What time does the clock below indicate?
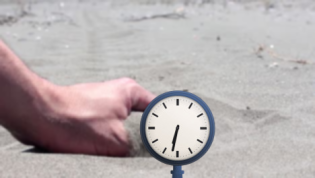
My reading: 6:32
